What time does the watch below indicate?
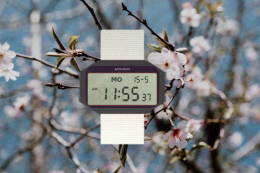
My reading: 11:55:37
